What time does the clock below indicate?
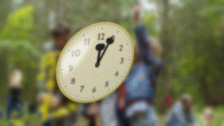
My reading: 12:04
